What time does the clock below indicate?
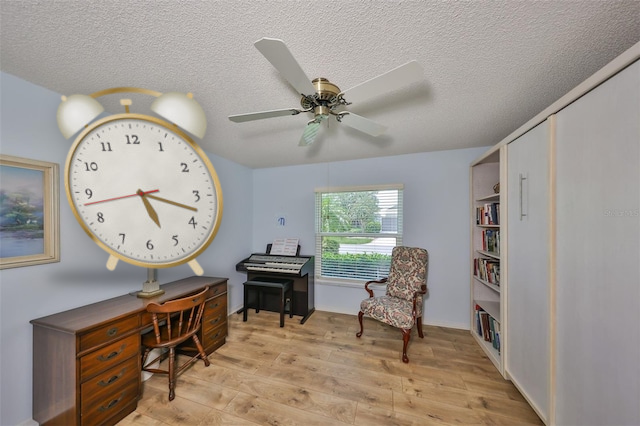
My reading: 5:17:43
